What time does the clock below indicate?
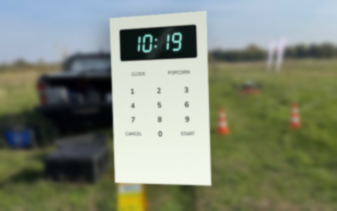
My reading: 10:19
